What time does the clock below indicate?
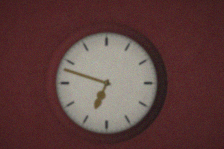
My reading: 6:48
